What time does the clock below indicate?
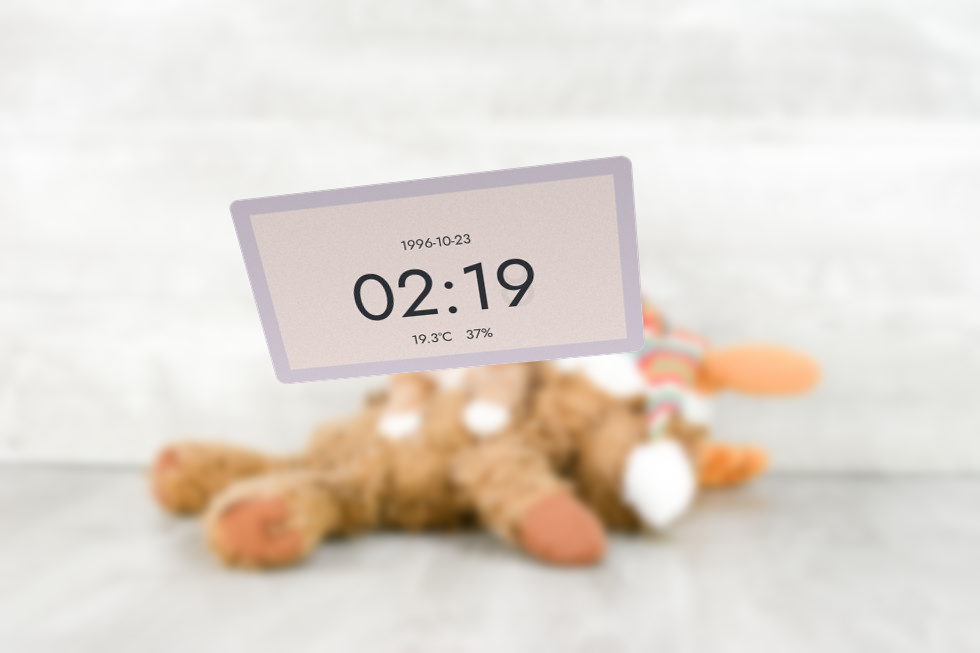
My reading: 2:19
